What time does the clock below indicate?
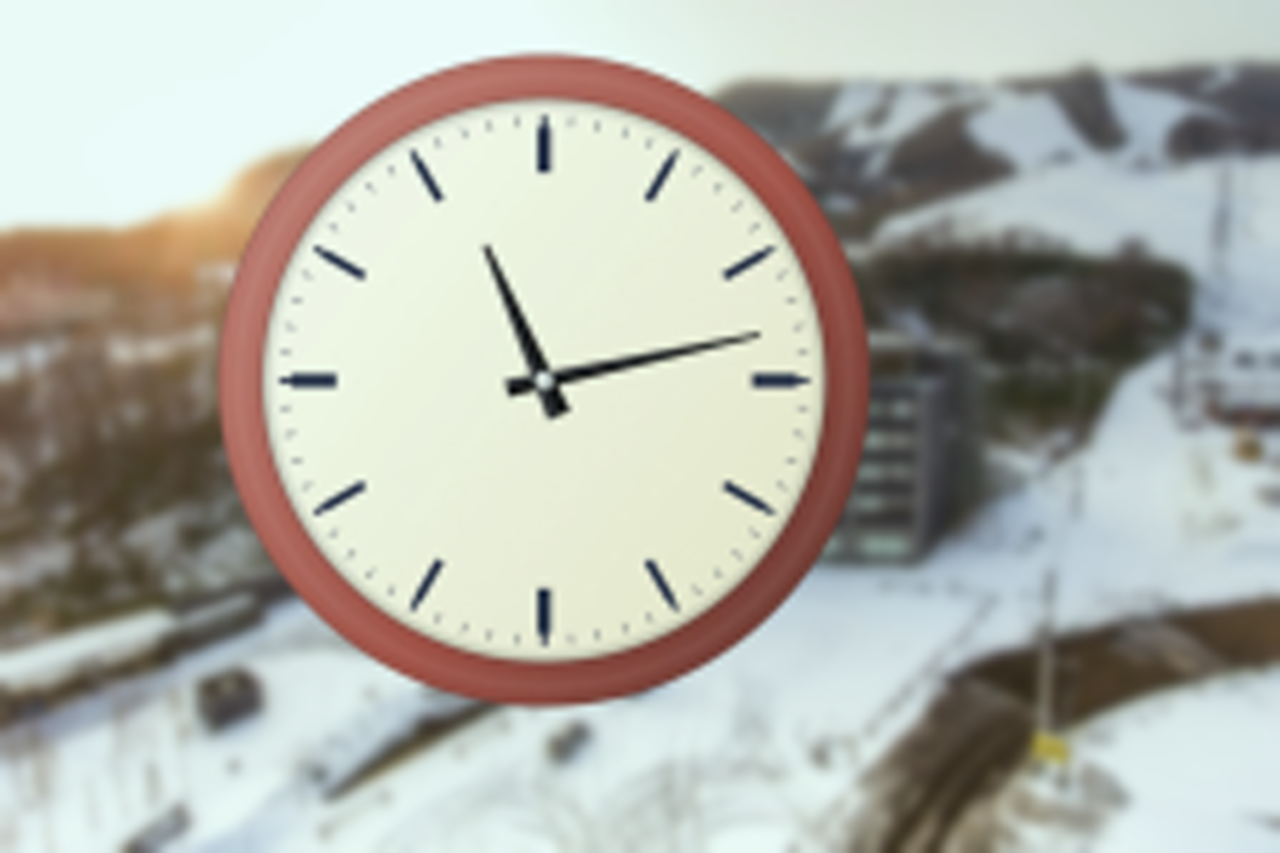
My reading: 11:13
